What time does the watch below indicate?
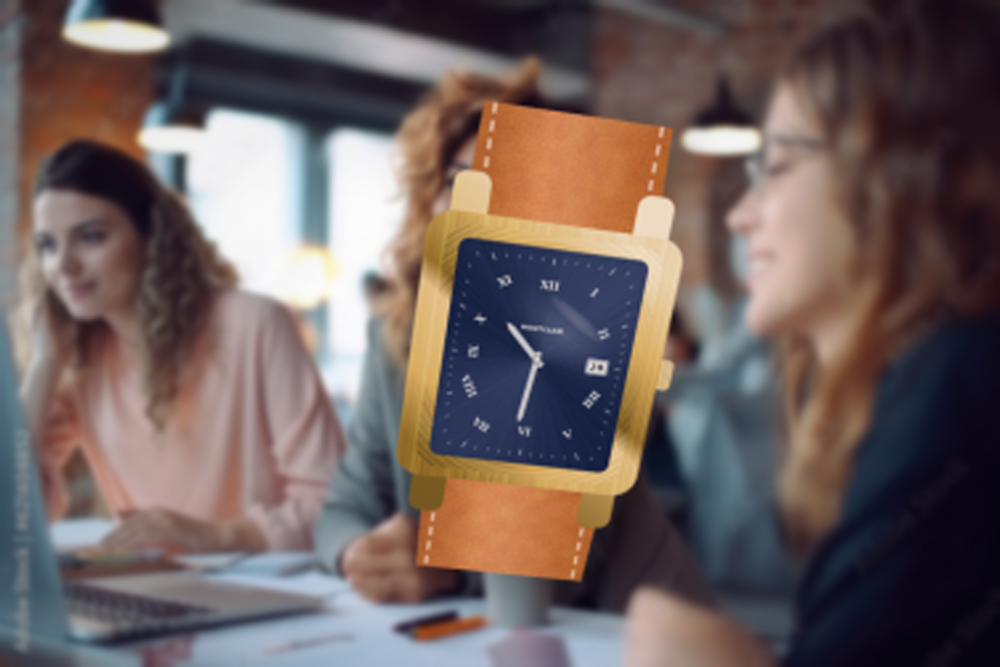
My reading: 10:31
